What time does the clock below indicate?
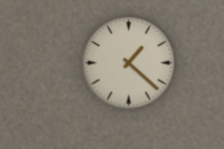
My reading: 1:22
